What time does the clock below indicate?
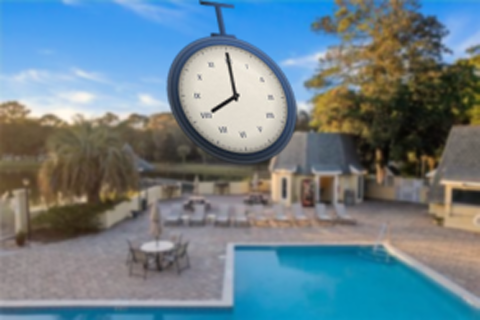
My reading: 8:00
